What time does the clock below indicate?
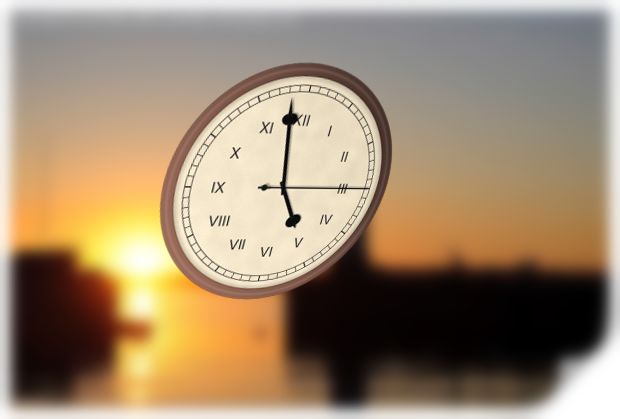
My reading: 4:58:15
